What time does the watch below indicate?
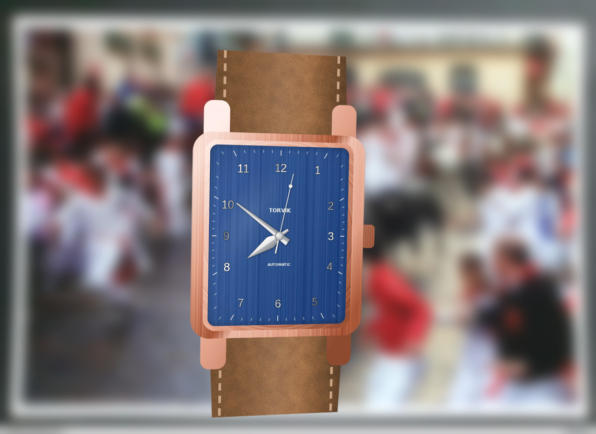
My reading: 7:51:02
